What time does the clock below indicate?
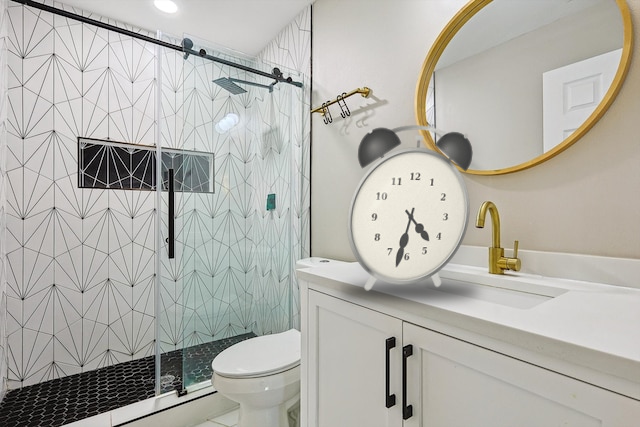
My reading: 4:32
